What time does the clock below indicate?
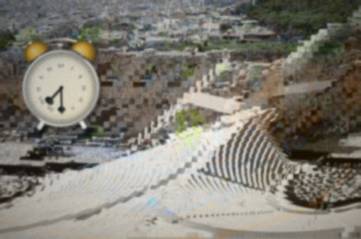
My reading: 7:30
